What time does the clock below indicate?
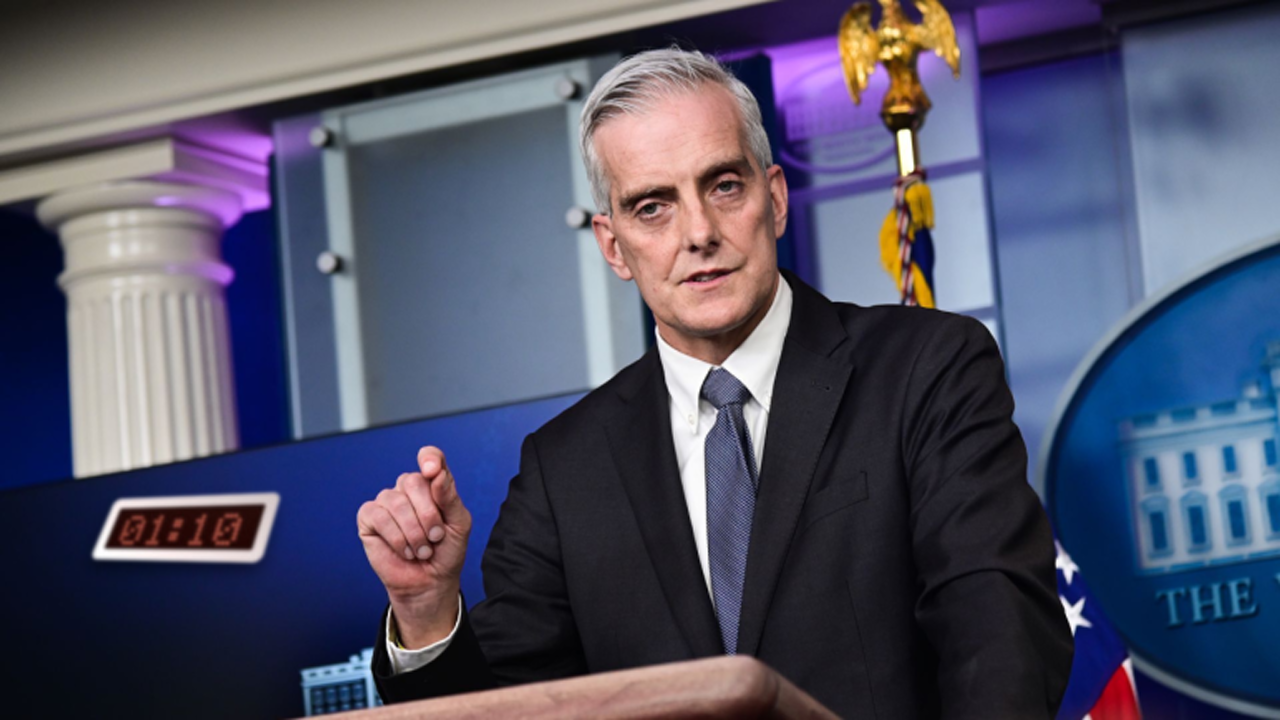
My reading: 1:10
